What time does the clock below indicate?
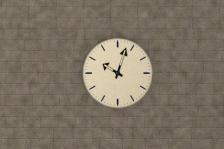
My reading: 10:03
